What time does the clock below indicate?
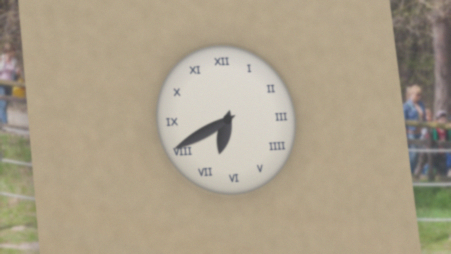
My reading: 6:41
